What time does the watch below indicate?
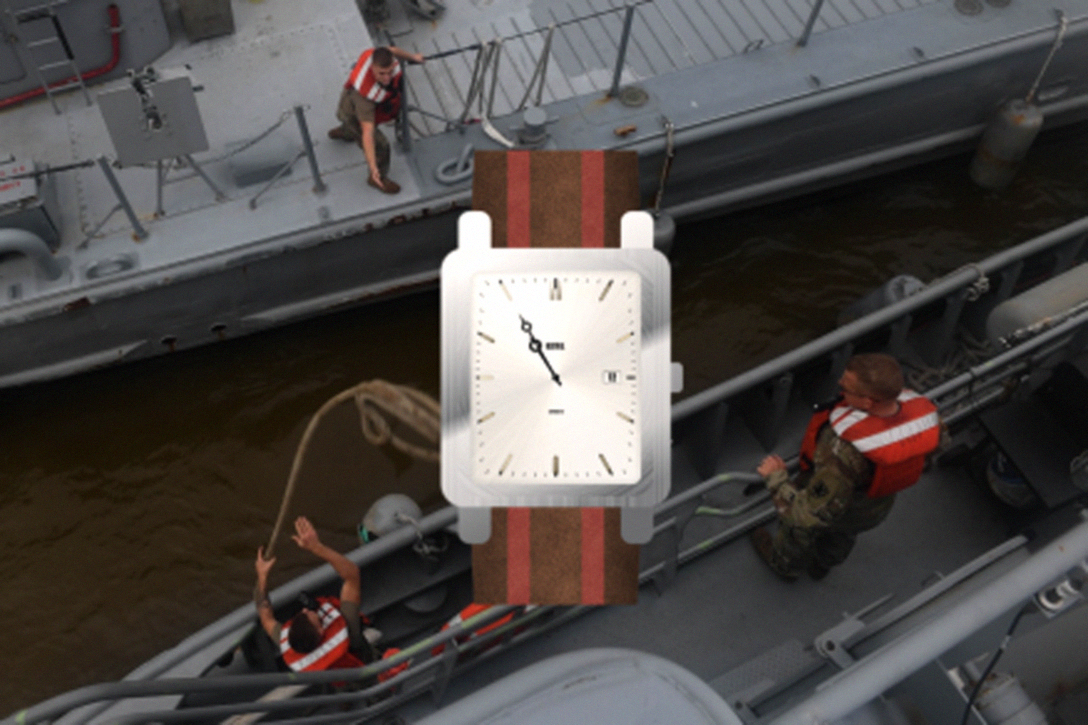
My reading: 10:55
